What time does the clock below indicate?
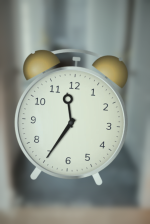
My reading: 11:35
